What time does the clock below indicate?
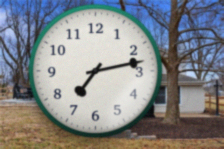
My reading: 7:13
